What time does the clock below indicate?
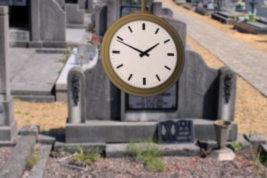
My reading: 1:49
